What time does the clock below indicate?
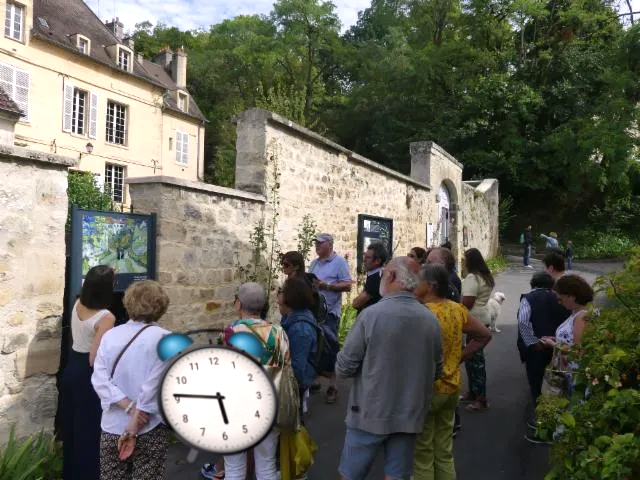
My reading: 5:46
